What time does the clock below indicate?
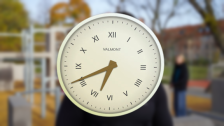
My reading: 6:41
